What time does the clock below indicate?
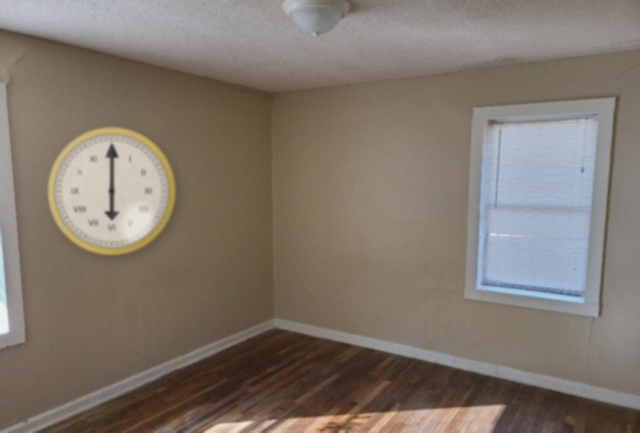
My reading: 6:00
